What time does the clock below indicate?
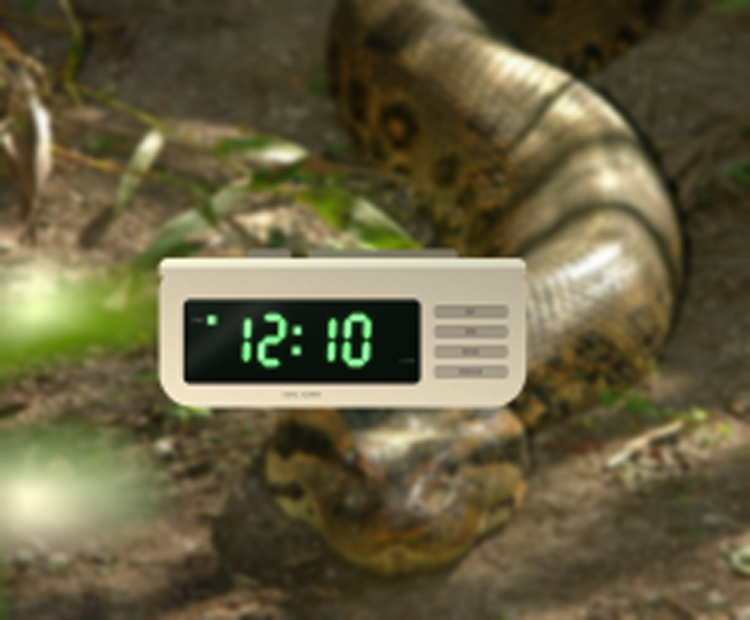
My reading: 12:10
